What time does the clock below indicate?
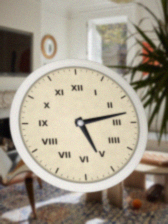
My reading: 5:13
